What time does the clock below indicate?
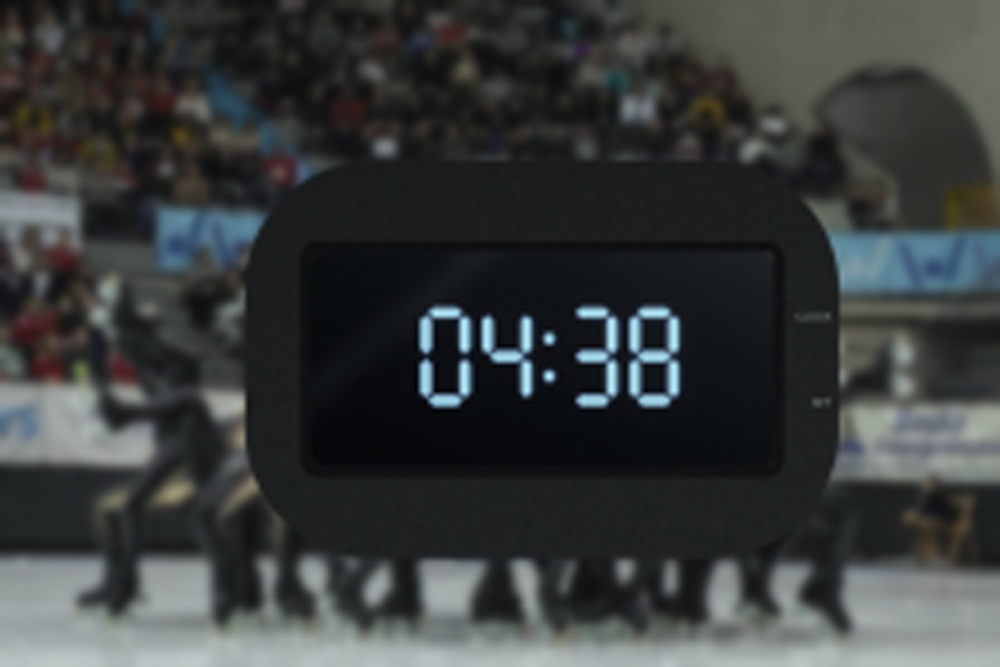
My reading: 4:38
